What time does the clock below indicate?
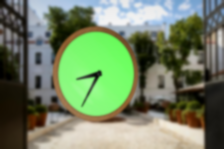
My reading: 8:35
